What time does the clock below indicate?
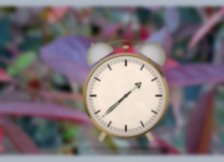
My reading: 1:38
